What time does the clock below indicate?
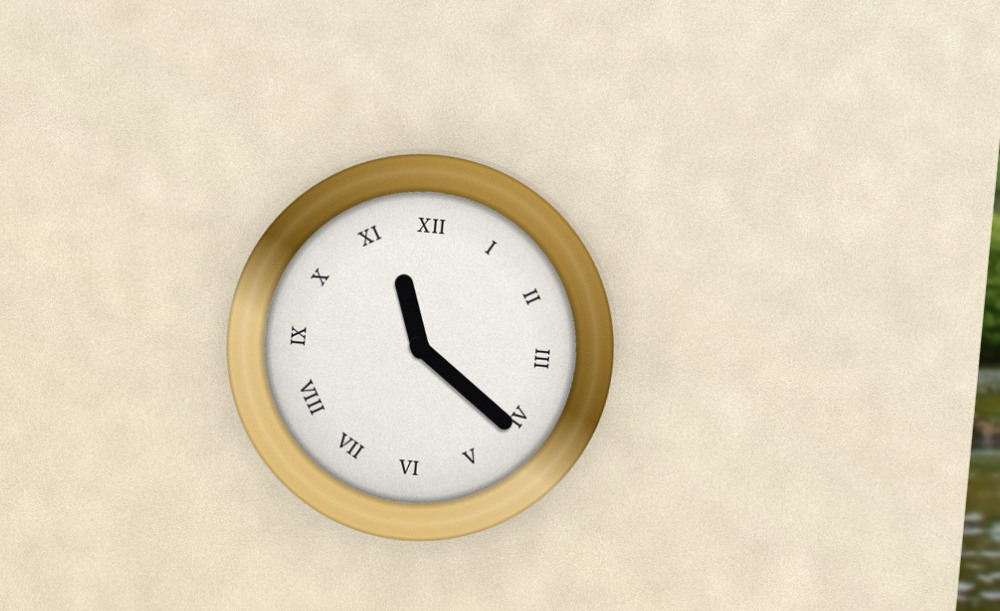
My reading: 11:21
